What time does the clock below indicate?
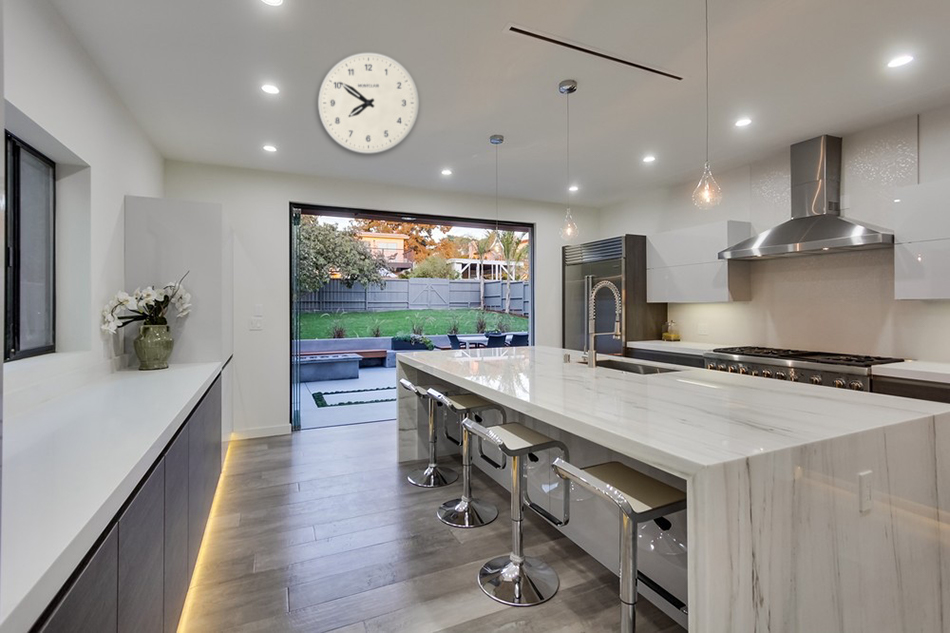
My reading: 7:51
